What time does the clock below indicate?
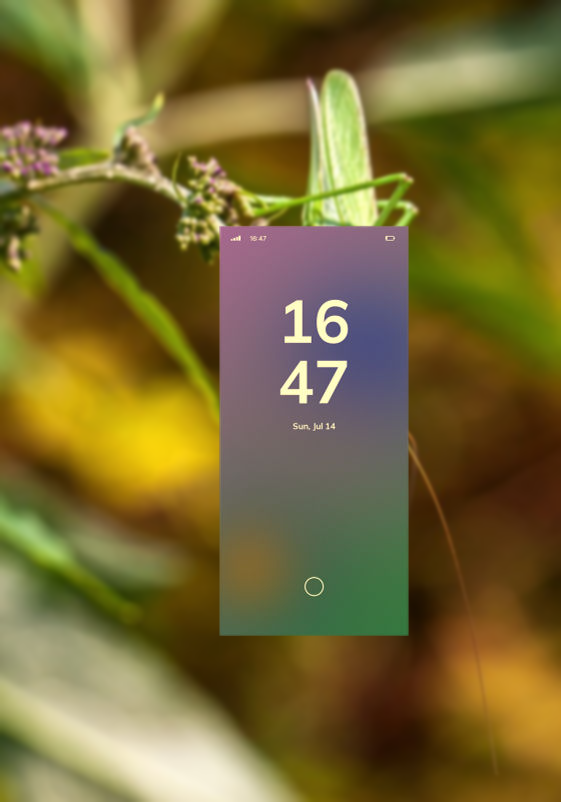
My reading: 16:47
